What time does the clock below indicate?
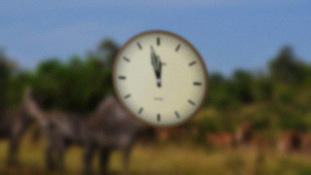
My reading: 11:58
